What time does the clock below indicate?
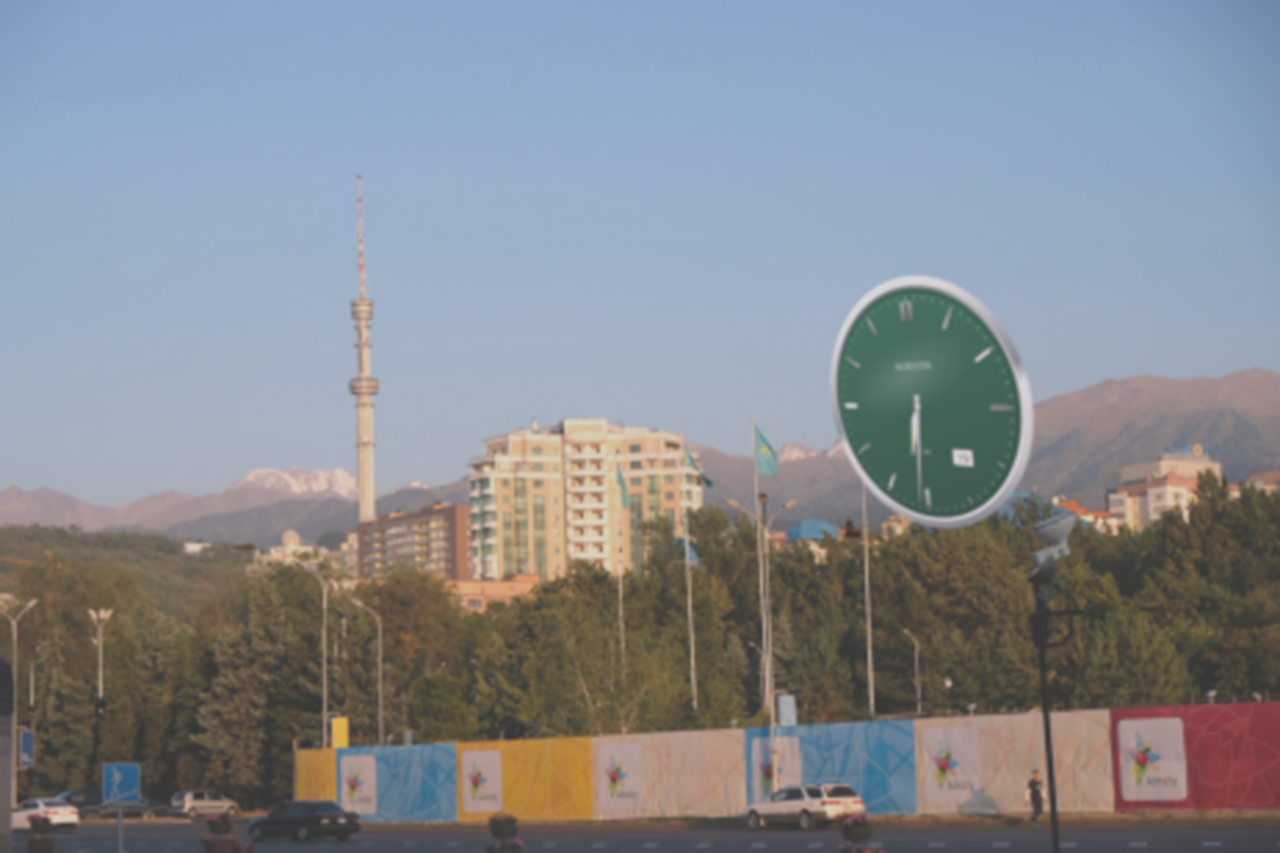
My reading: 6:31
